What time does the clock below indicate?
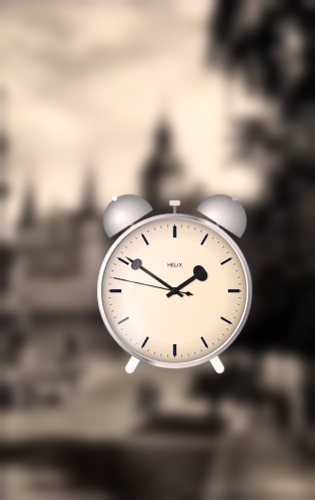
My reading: 1:50:47
